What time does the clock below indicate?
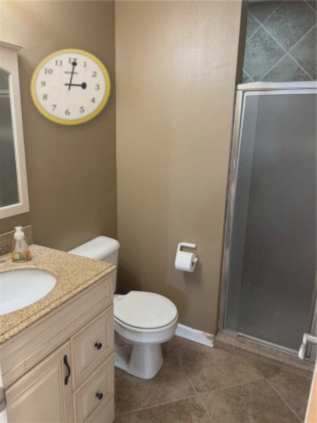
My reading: 3:01
